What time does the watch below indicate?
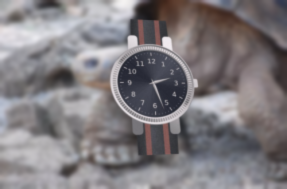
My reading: 2:27
